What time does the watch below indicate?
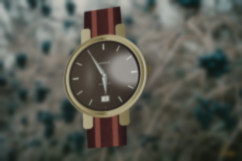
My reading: 5:55
